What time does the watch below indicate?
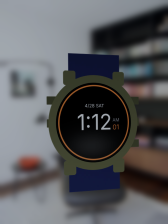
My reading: 1:12
